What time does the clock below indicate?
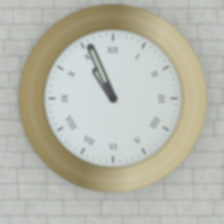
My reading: 10:56
